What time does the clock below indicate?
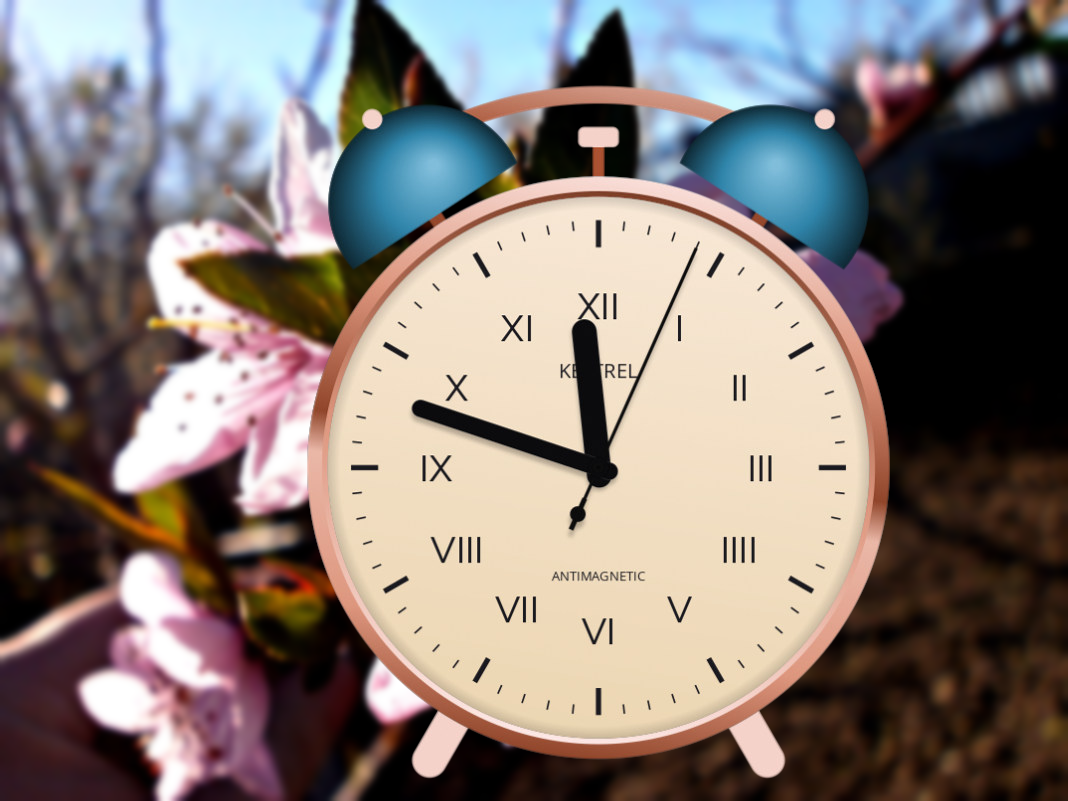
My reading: 11:48:04
